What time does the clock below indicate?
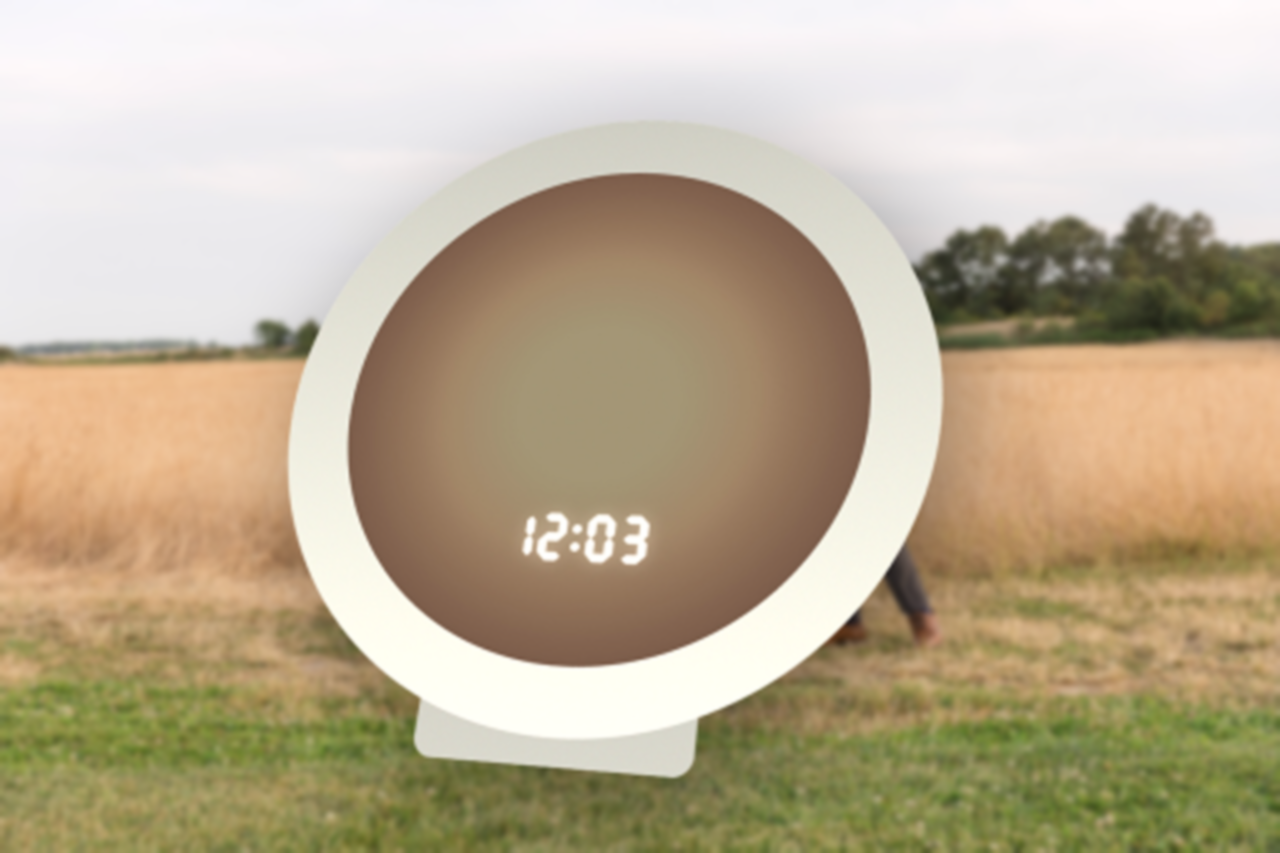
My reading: 12:03
